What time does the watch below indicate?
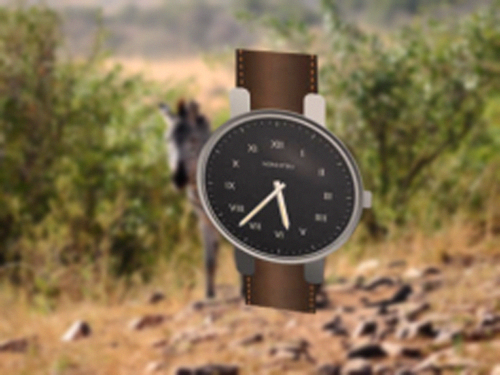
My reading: 5:37
